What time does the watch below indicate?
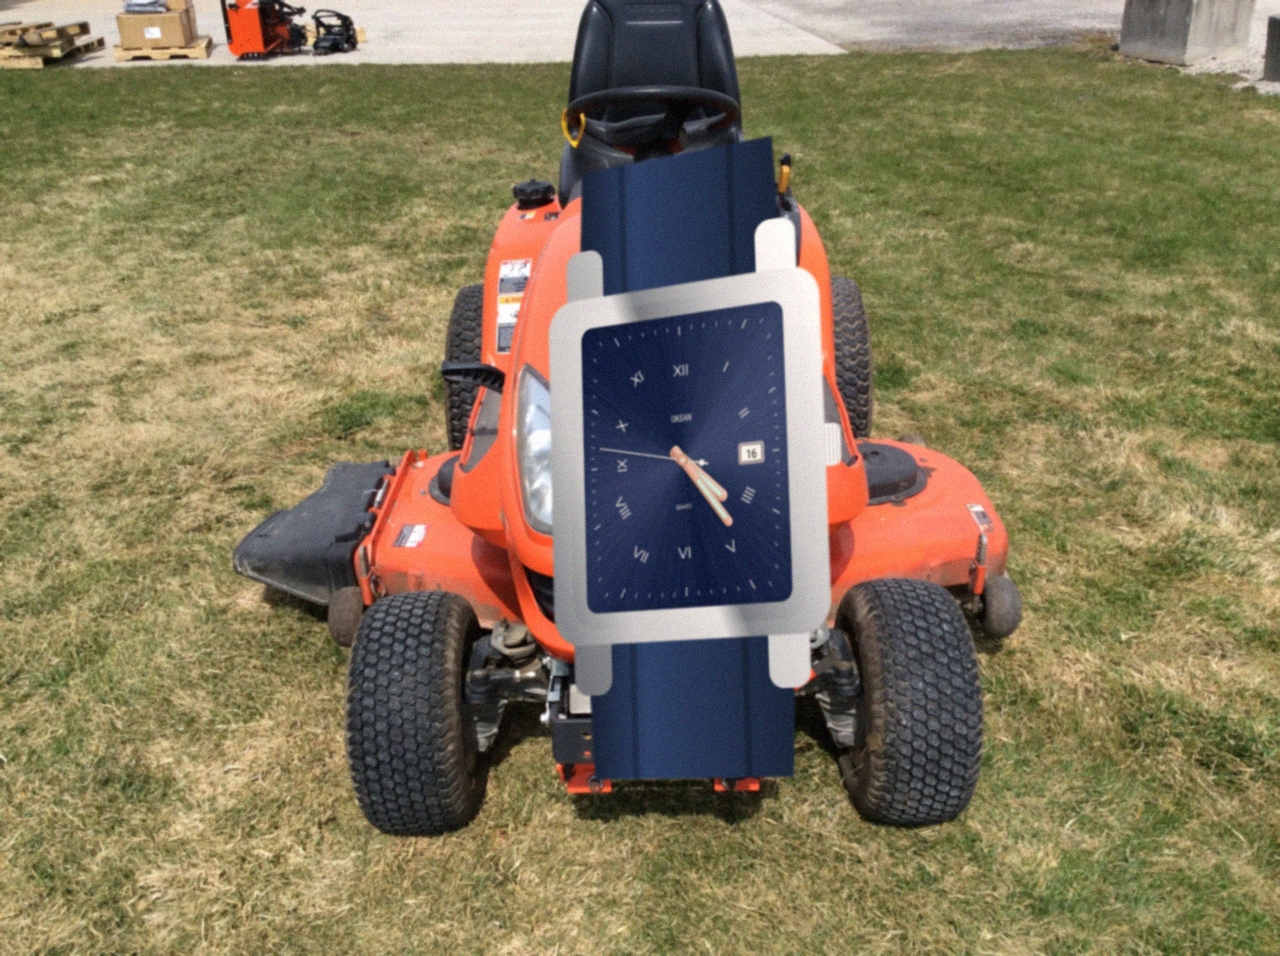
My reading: 4:23:47
